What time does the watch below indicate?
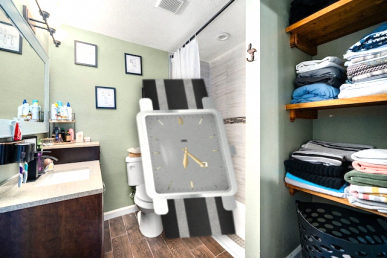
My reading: 6:23
